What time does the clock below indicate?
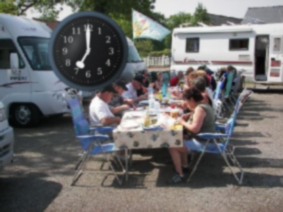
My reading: 7:00
